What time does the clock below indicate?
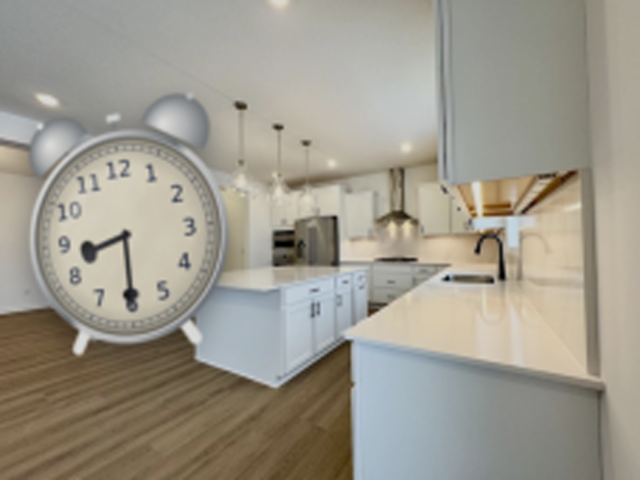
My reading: 8:30
